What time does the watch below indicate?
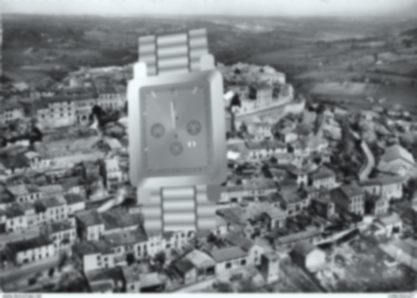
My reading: 11:59
